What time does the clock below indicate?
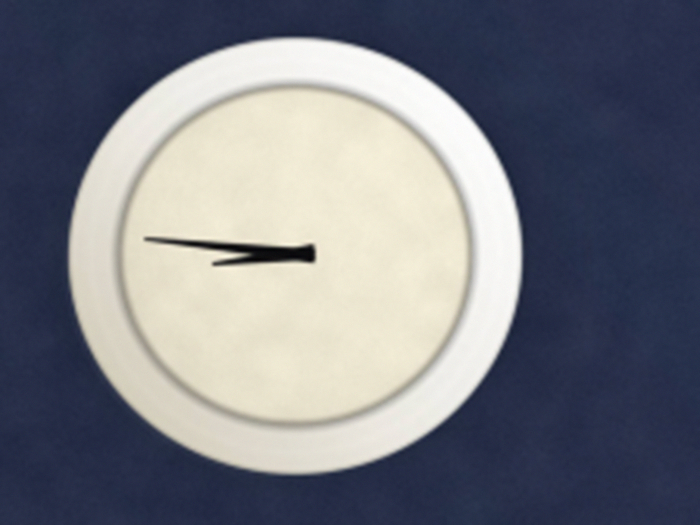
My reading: 8:46
